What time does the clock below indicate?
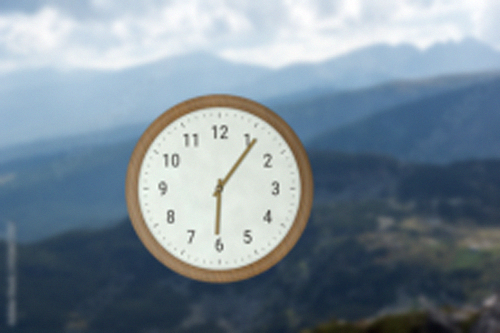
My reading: 6:06
